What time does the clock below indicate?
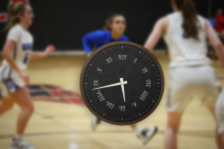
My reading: 5:43
